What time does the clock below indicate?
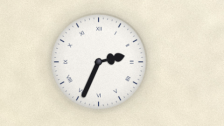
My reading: 2:34
